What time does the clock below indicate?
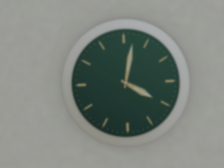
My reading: 4:02
